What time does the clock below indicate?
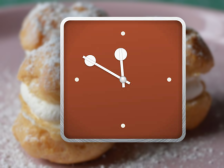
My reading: 11:50
